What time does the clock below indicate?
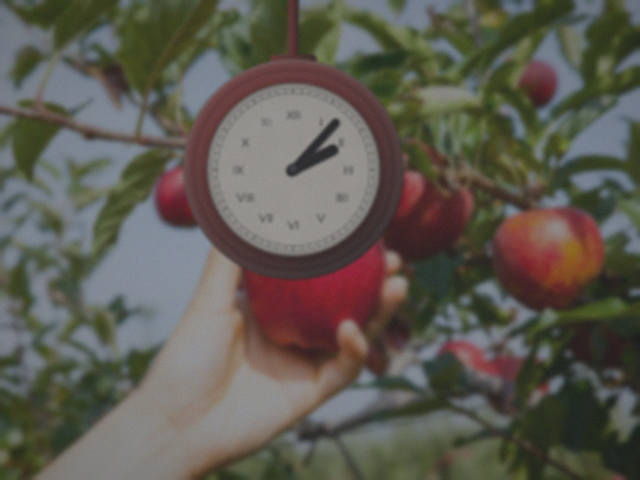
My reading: 2:07
